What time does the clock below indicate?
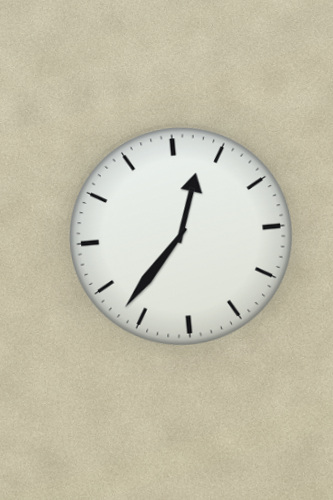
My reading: 12:37
